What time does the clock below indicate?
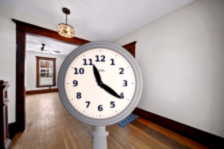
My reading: 11:21
